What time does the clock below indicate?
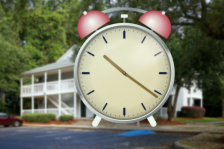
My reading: 10:21
